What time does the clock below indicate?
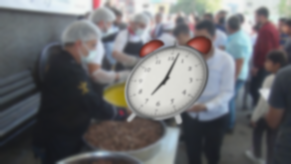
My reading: 7:02
